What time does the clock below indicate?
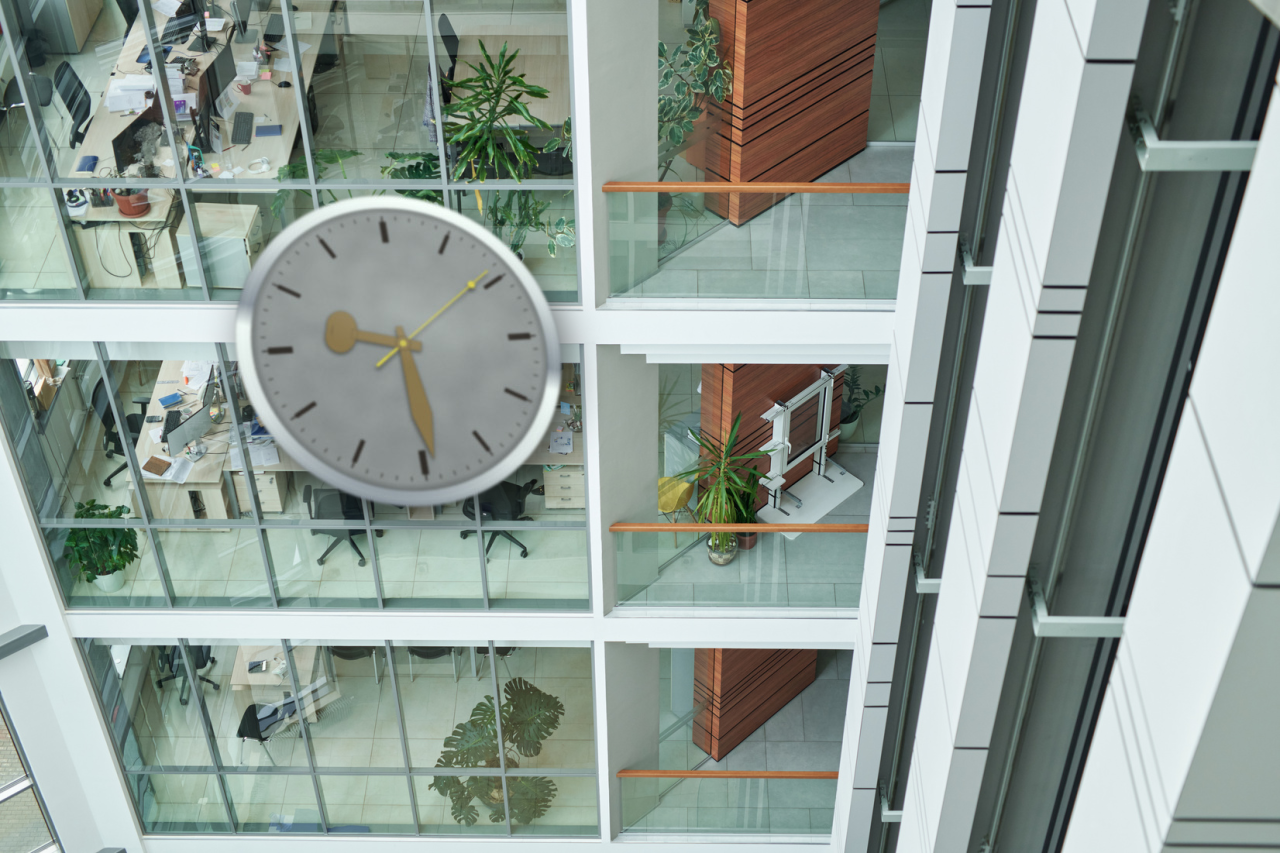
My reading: 9:29:09
